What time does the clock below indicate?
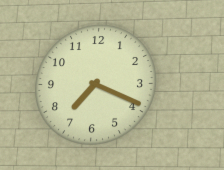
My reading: 7:19
